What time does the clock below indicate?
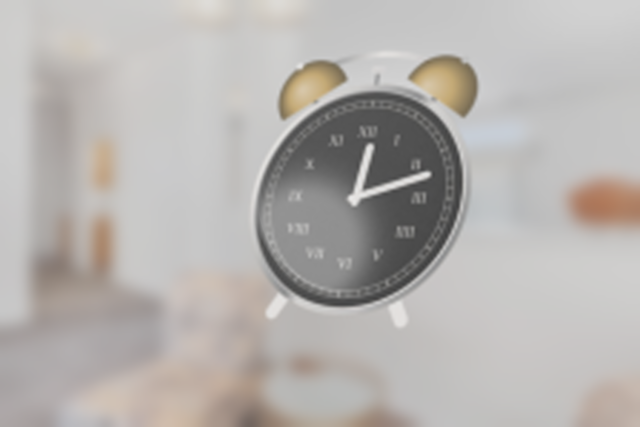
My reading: 12:12
